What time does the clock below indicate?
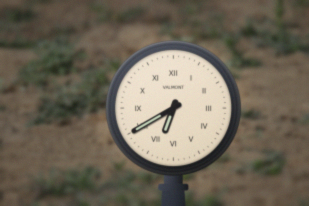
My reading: 6:40
